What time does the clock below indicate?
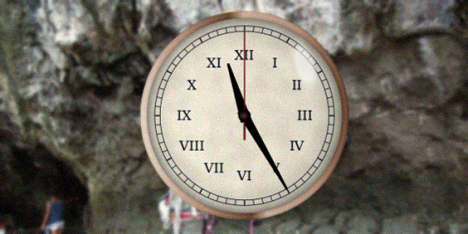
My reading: 11:25:00
